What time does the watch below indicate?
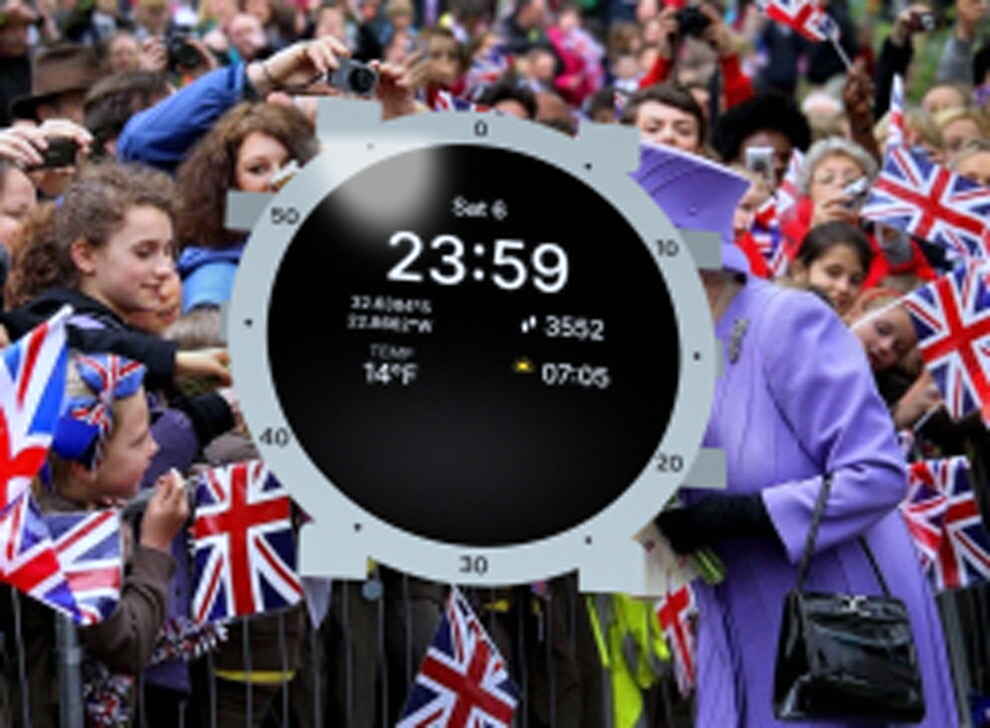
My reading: 23:59
